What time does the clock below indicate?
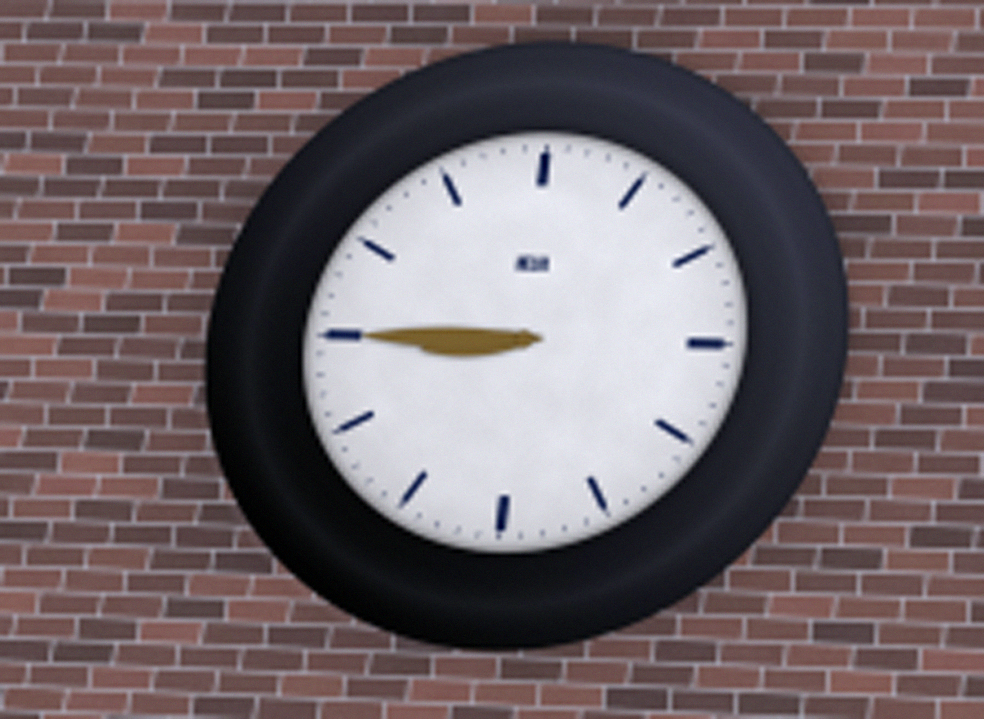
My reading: 8:45
